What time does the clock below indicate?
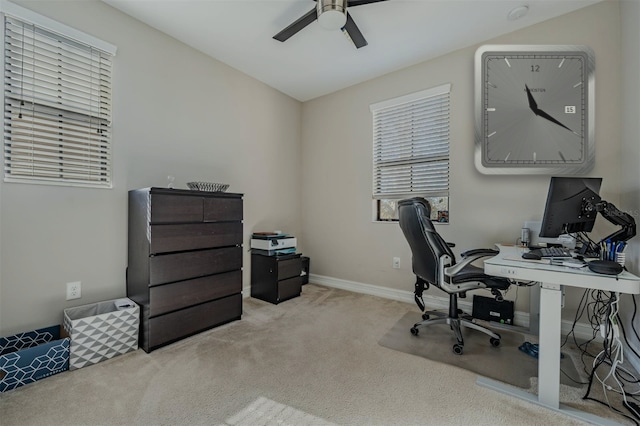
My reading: 11:20
